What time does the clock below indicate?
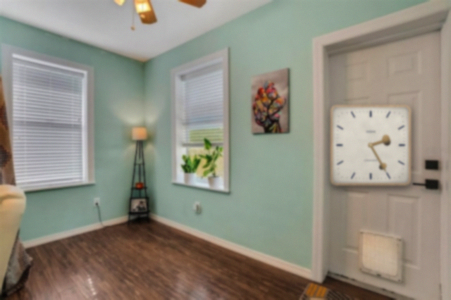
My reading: 2:25
